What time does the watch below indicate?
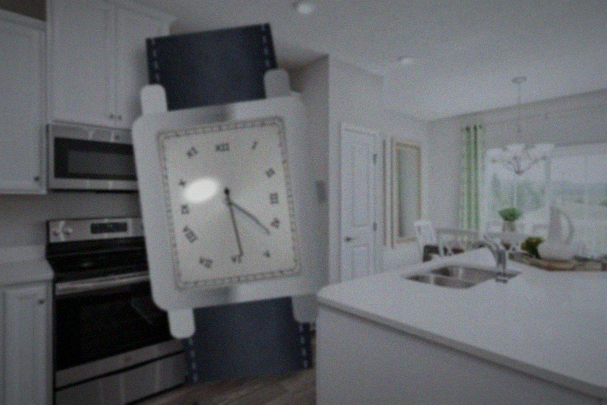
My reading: 4:22:29
